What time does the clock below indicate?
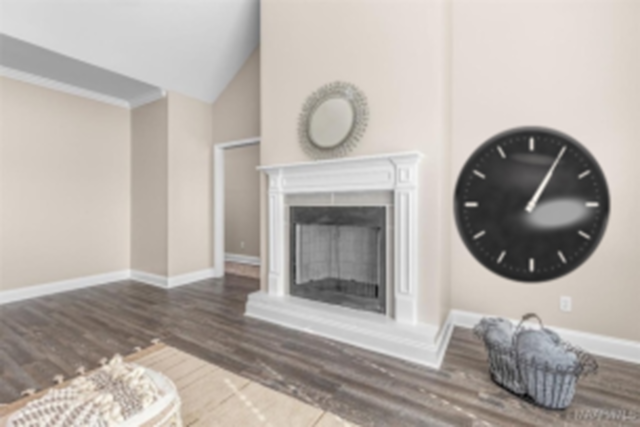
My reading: 1:05
